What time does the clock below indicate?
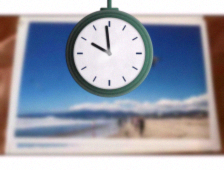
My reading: 9:59
